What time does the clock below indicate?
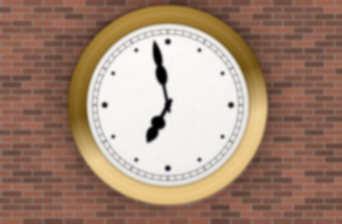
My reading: 6:58
